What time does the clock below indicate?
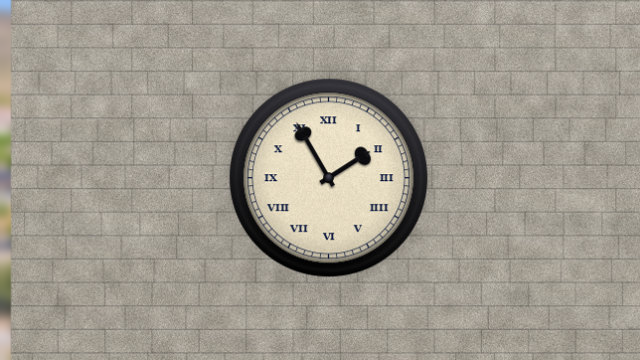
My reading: 1:55
